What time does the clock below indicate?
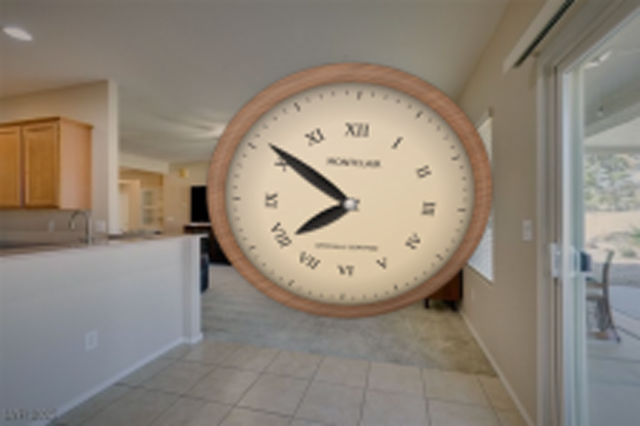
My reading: 7:51
